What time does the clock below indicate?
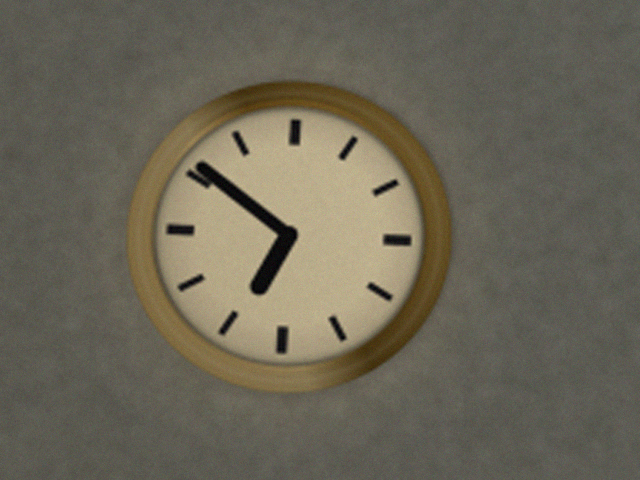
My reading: 6:51
